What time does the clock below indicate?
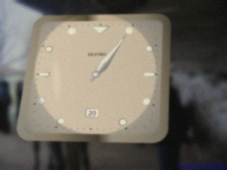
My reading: 1:05
